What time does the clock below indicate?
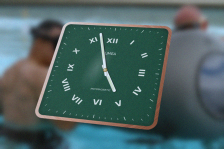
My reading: 4:57
